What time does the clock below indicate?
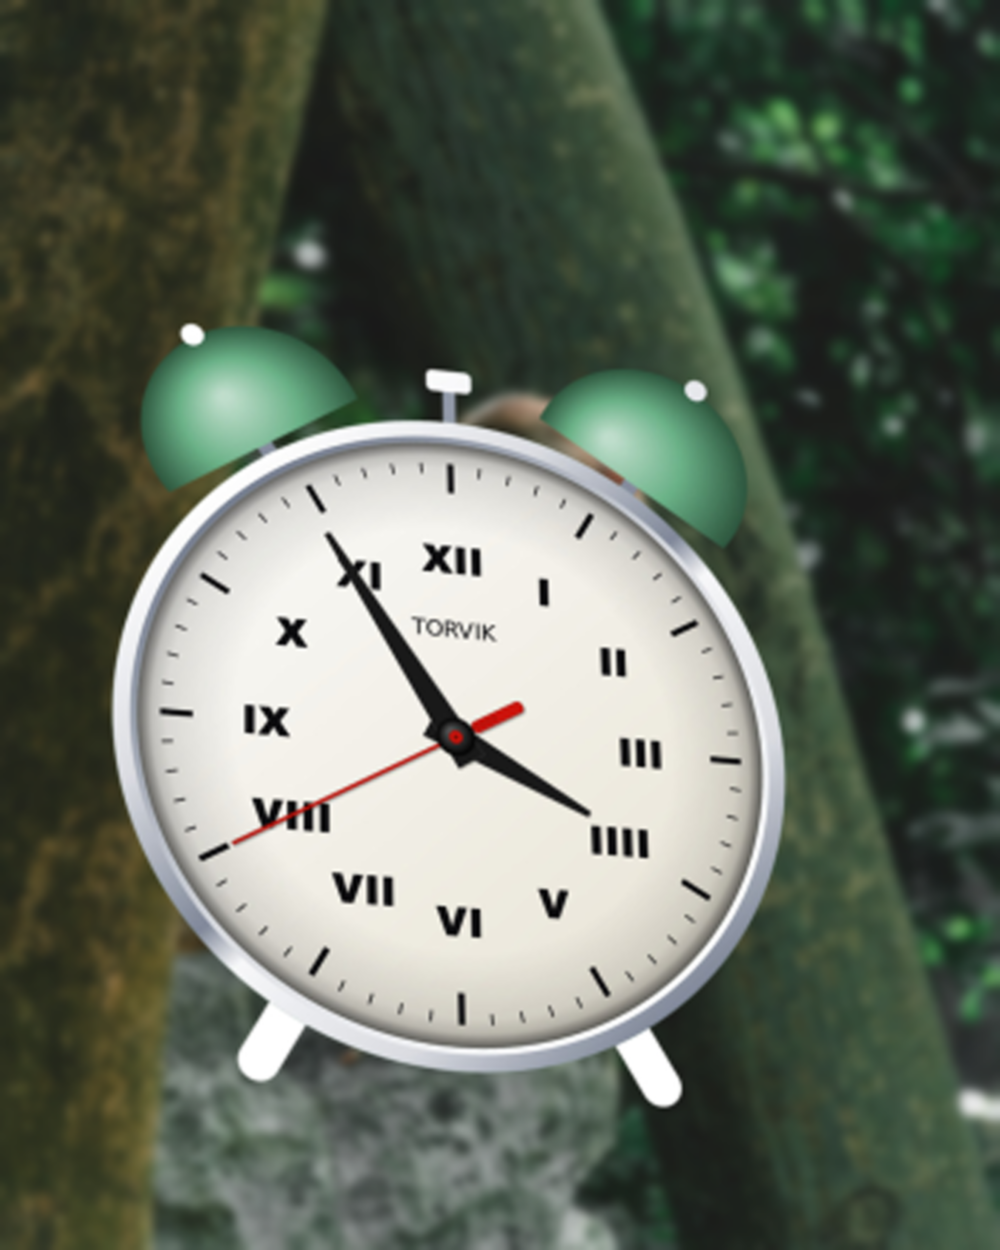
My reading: 3:54:40
